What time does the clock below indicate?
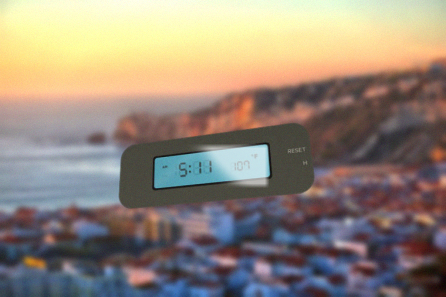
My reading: 5:11
